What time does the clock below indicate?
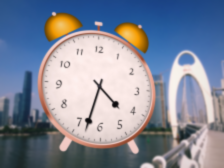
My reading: 4:33
